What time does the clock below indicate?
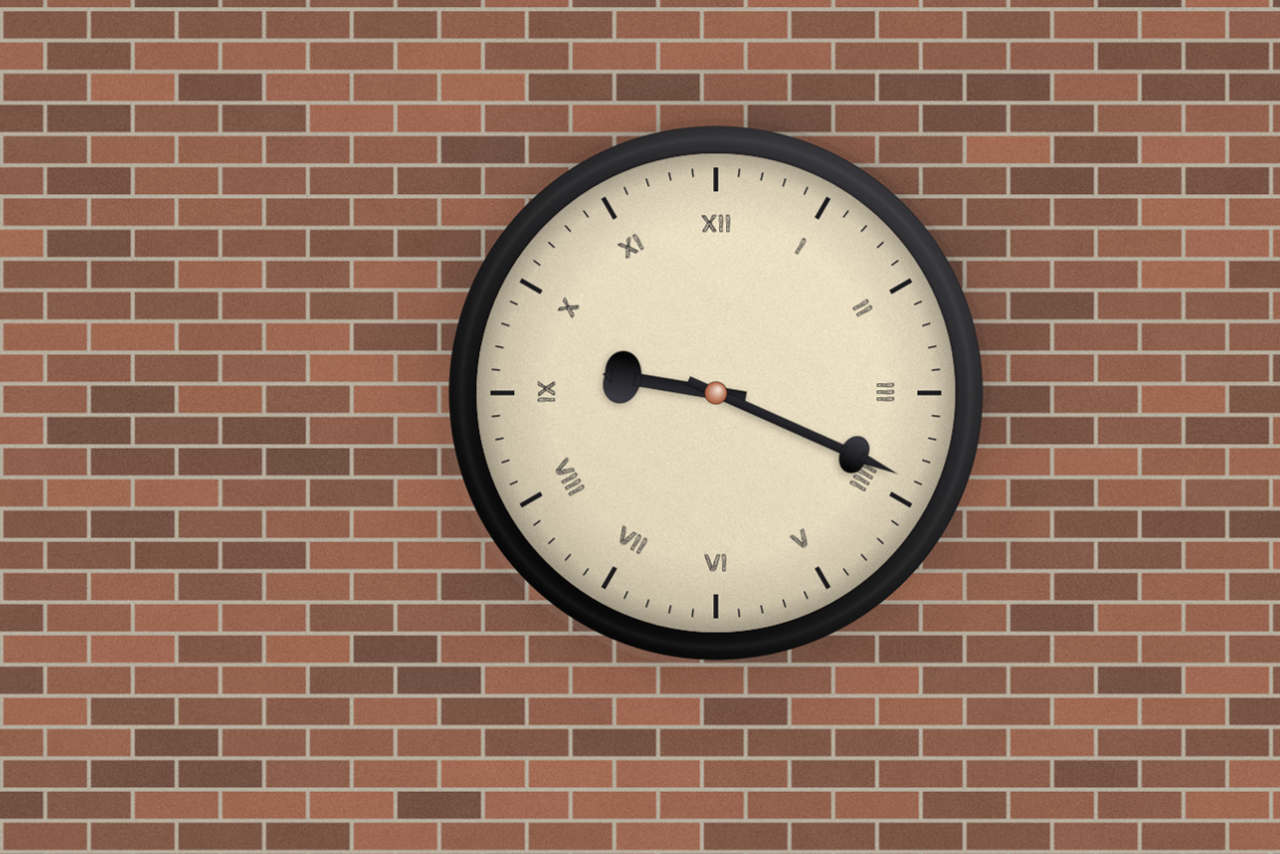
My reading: 9:19
